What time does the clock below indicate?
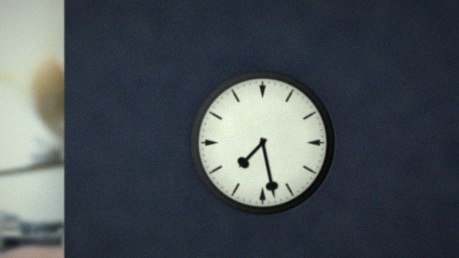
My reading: 7:28
